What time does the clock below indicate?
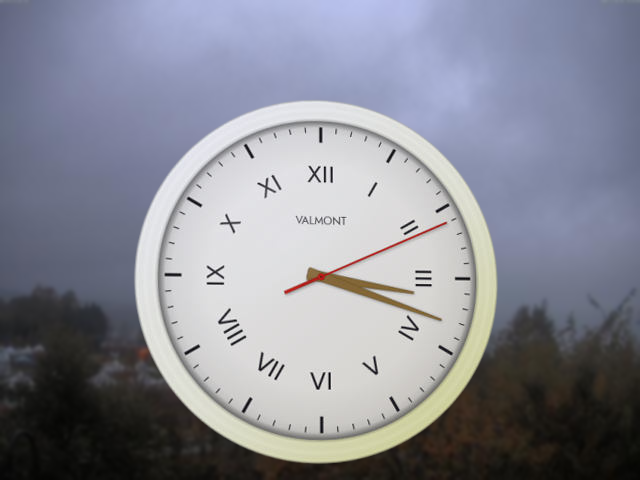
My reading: 3:18:11
